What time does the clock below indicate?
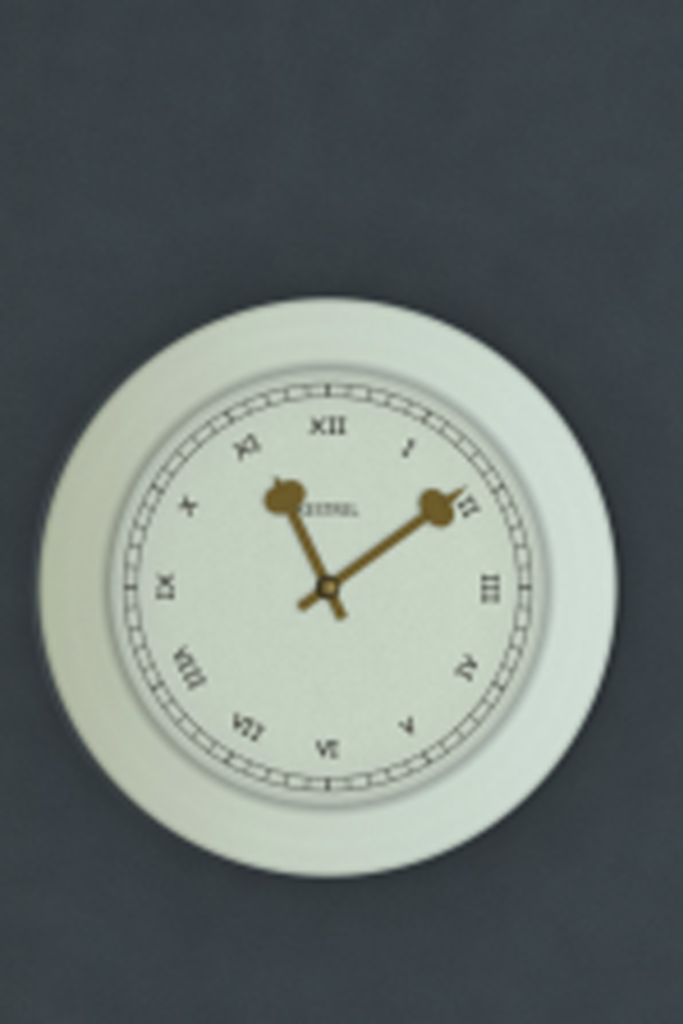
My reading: 11:09
